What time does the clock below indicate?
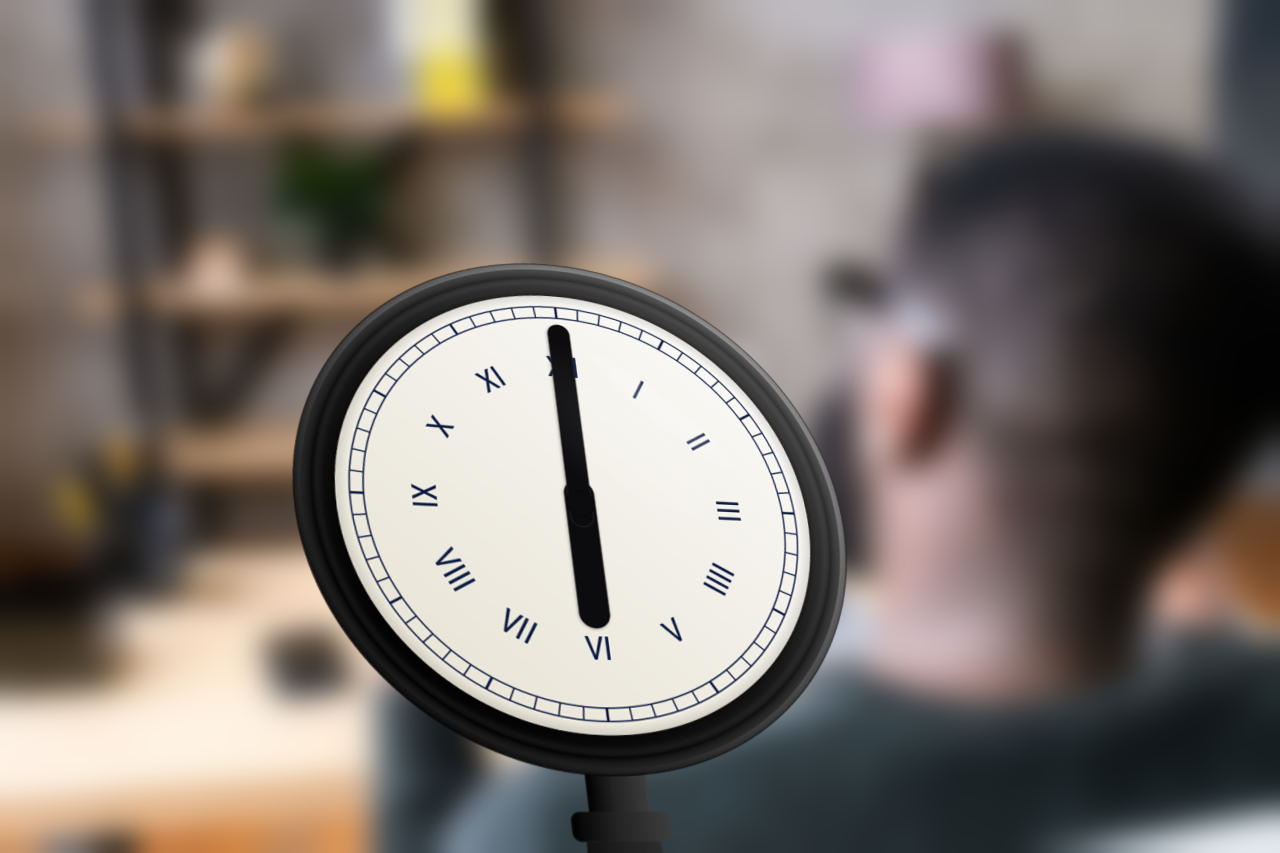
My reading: 6:00
